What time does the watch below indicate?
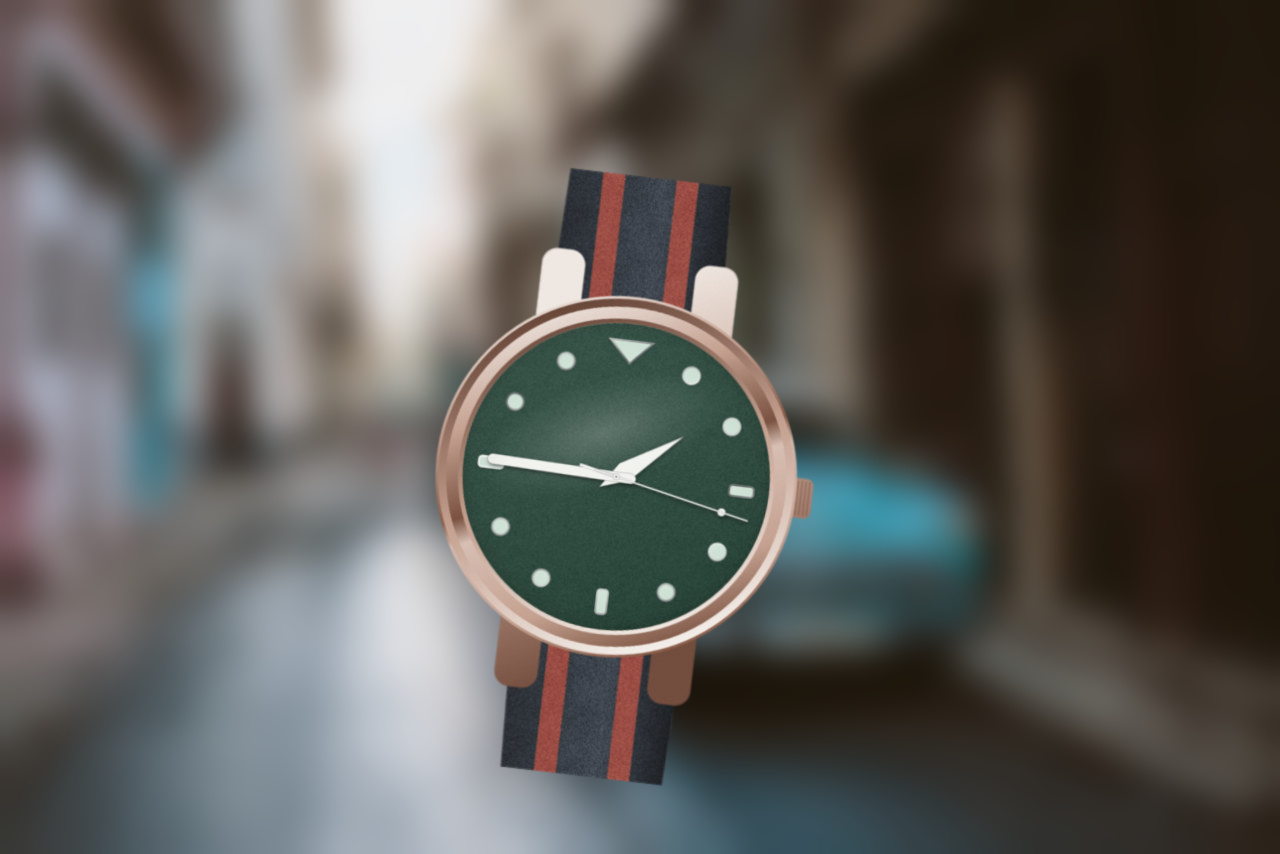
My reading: 1:45:17
